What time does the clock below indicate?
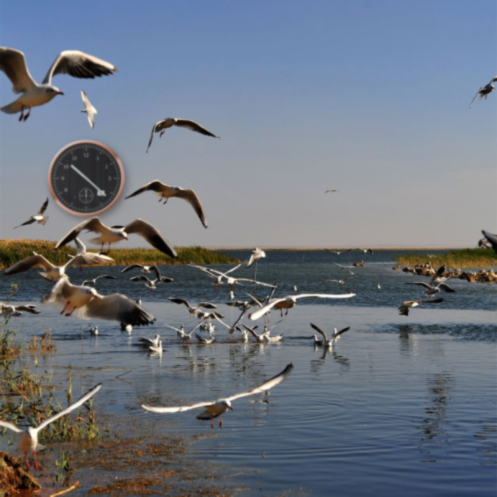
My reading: 10:22
